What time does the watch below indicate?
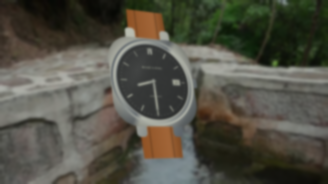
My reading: 8:30
